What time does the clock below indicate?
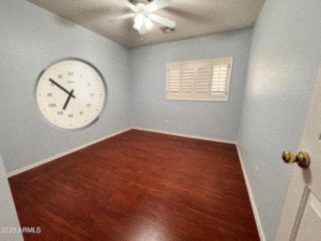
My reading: 6:51
